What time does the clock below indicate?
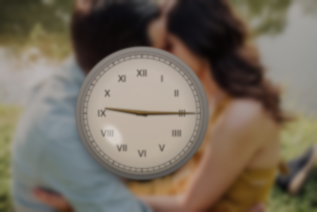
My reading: 9:15
